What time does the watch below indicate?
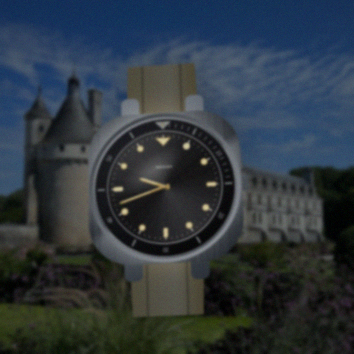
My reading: 9:42
